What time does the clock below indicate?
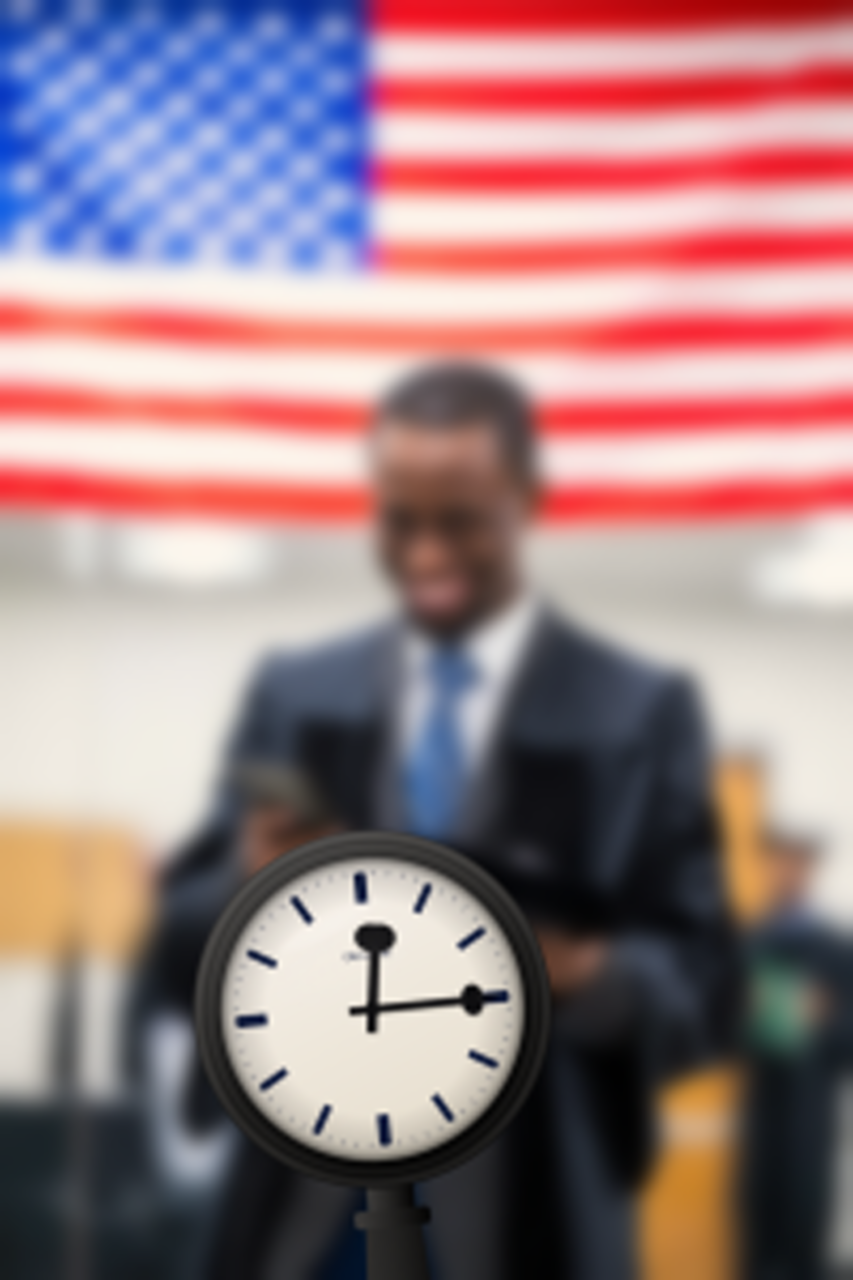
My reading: 12:15
